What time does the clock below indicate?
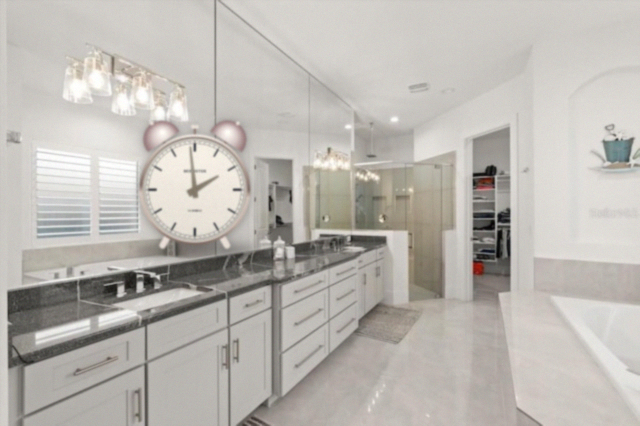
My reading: 1:59
